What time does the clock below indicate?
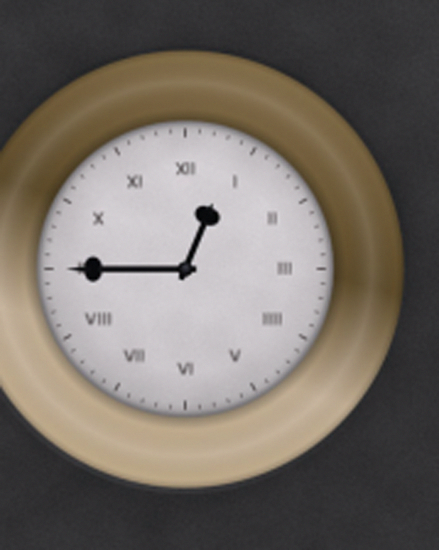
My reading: 12:45
